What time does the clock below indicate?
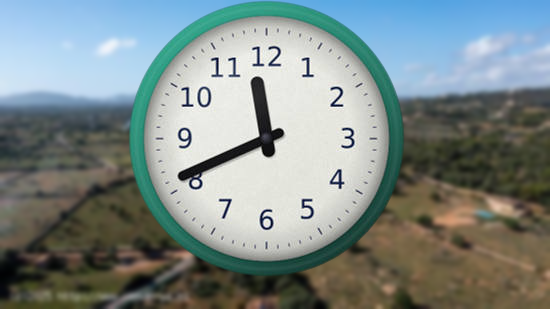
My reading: 11:41
